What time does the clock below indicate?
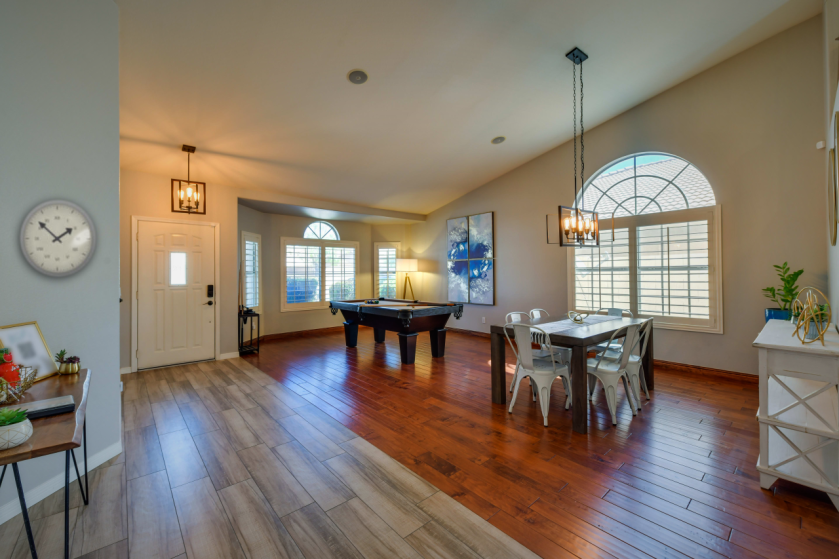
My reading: 1:52
